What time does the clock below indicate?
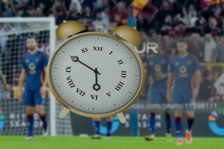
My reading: 5:50
